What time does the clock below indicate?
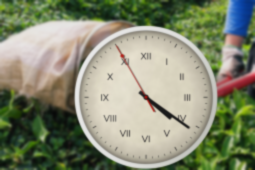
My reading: 4:20:55
